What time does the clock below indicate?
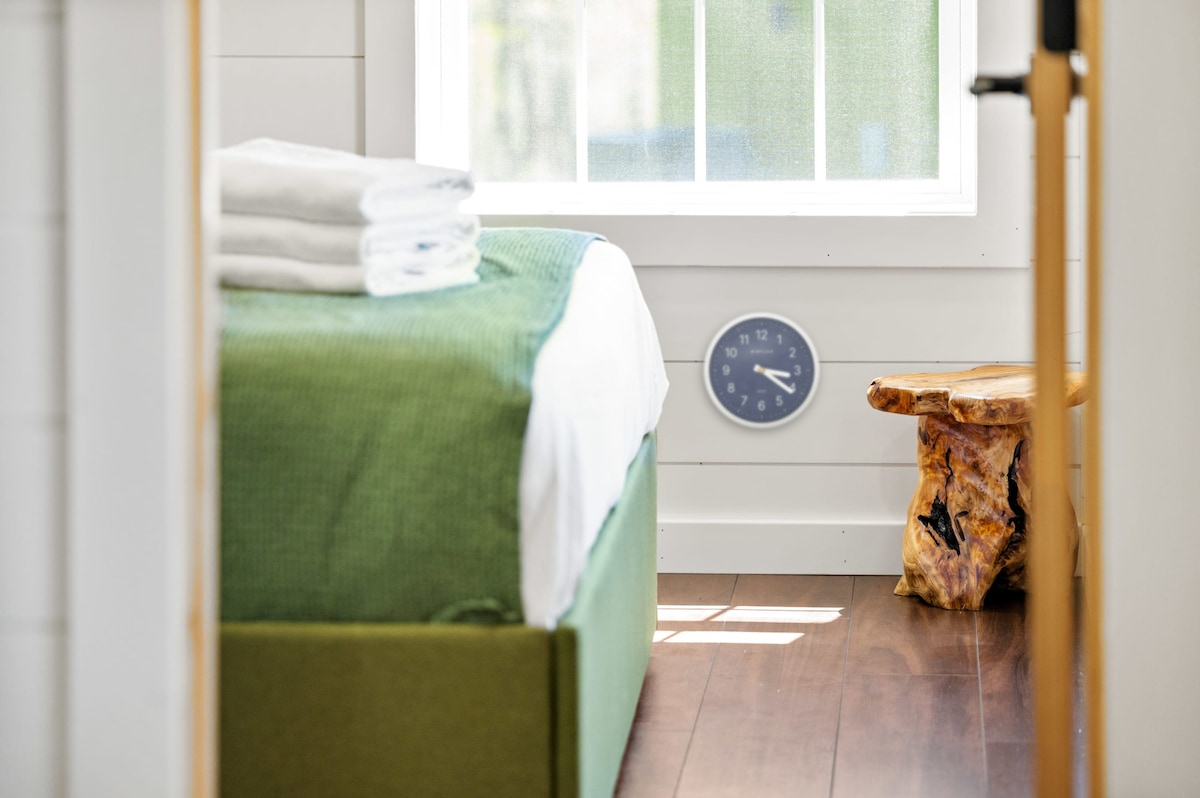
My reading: 3:21
